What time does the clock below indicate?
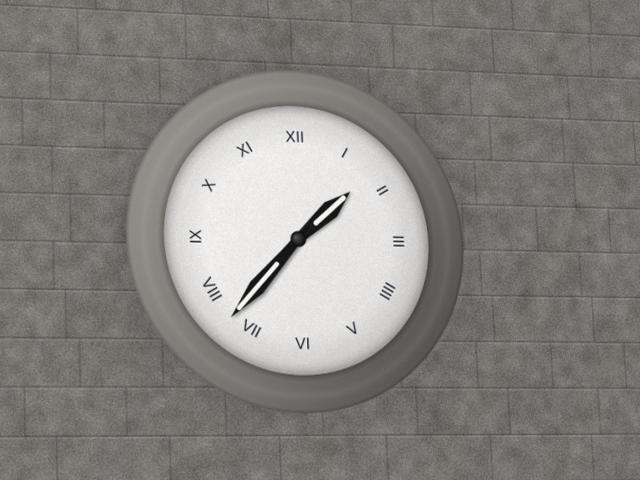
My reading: 1:37
